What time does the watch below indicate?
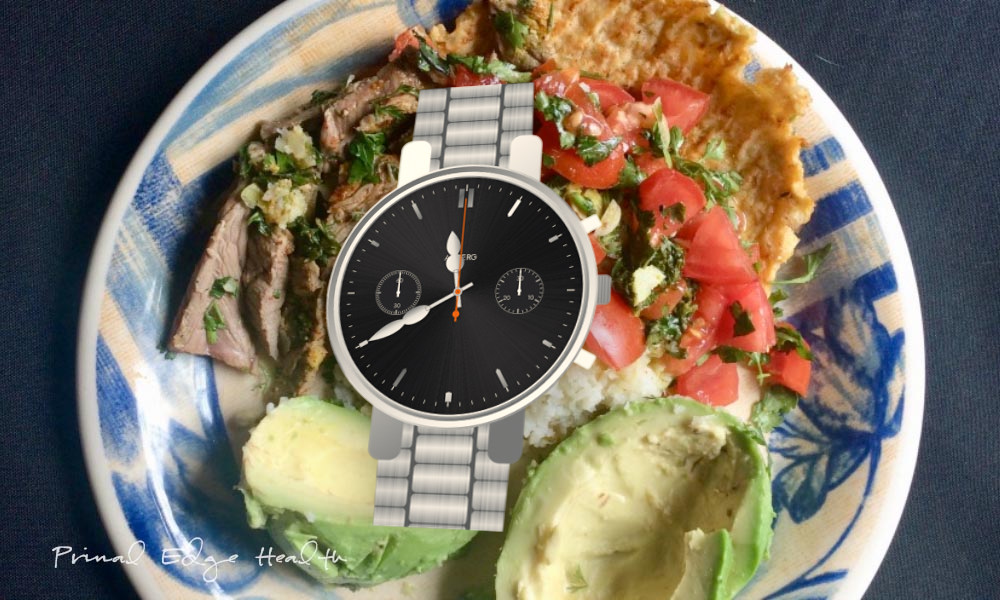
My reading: 11:40
